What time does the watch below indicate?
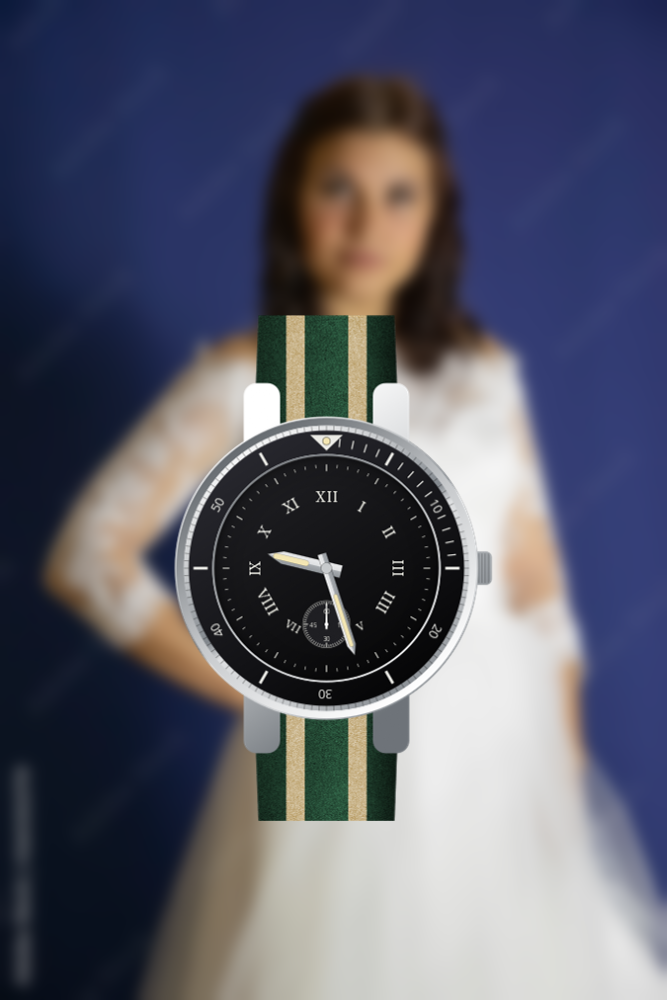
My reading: 9:27
